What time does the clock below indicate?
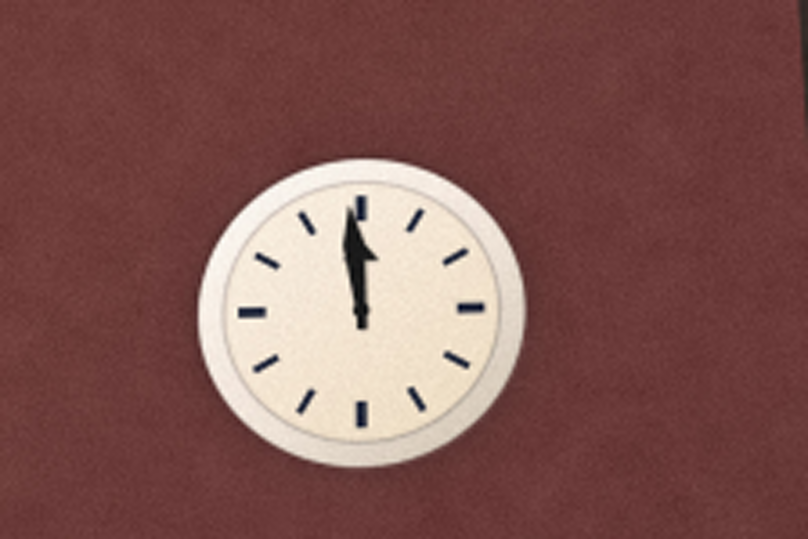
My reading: 11:59
